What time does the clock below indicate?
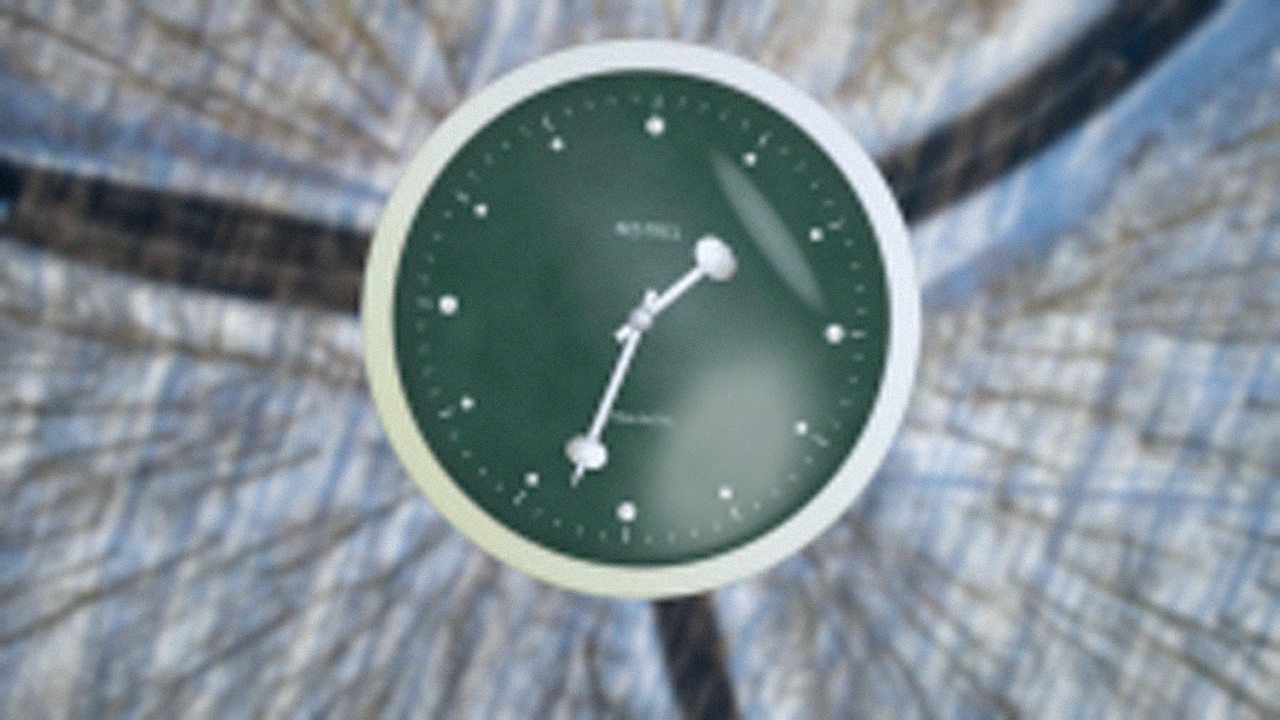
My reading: 1:33
